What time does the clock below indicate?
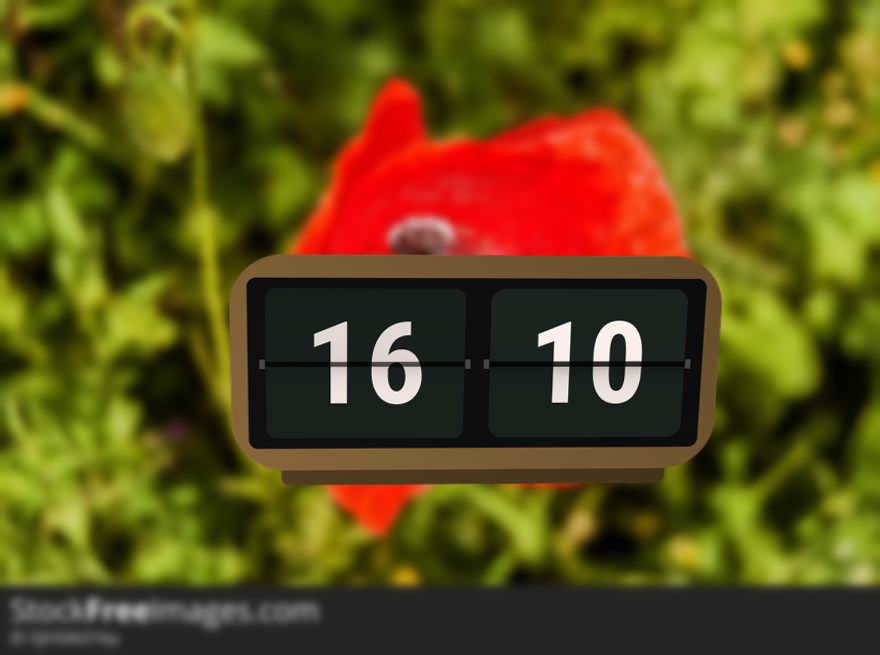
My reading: 16:10
